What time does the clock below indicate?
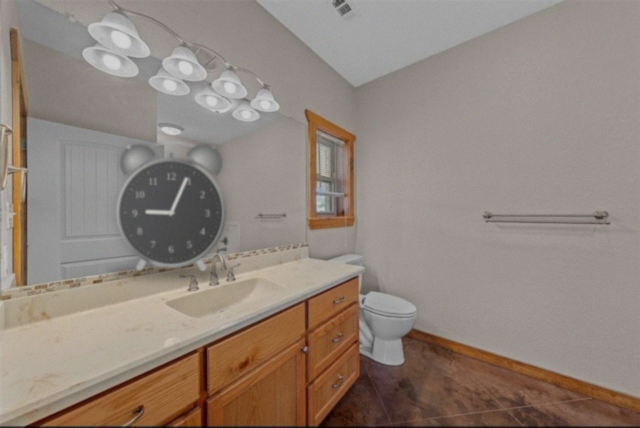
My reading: 9:04
